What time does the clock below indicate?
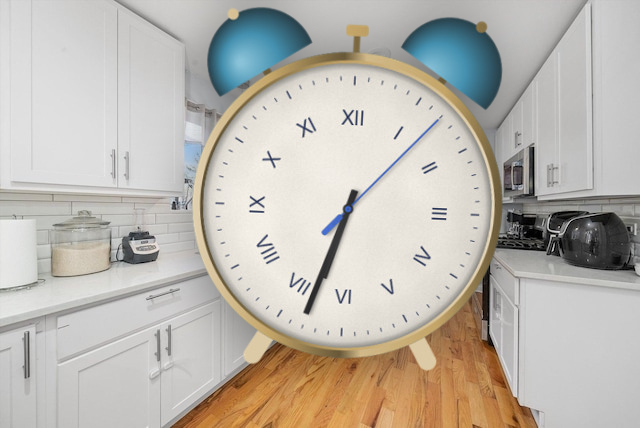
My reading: 6:33:07
